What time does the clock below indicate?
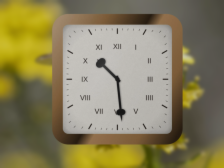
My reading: 10:29
